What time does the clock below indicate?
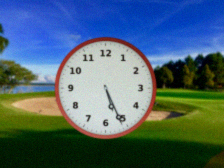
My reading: 5:26
